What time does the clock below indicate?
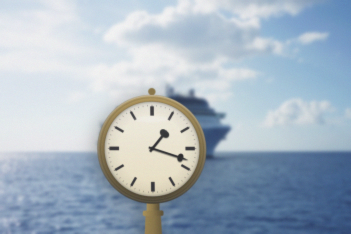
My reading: 1:18
